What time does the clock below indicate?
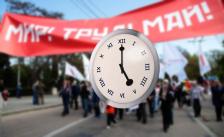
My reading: 5:00
